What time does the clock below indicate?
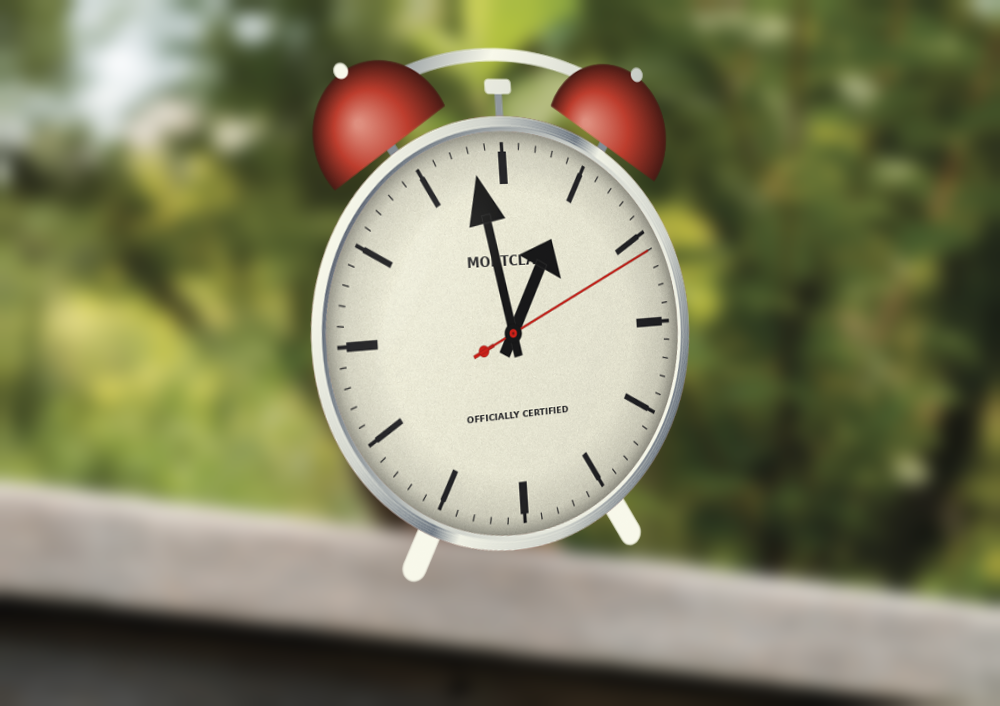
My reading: 12:58:11
